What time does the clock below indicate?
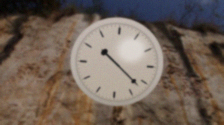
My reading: 10:22
